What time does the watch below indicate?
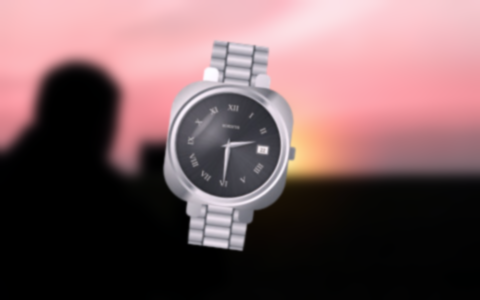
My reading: 2:30
